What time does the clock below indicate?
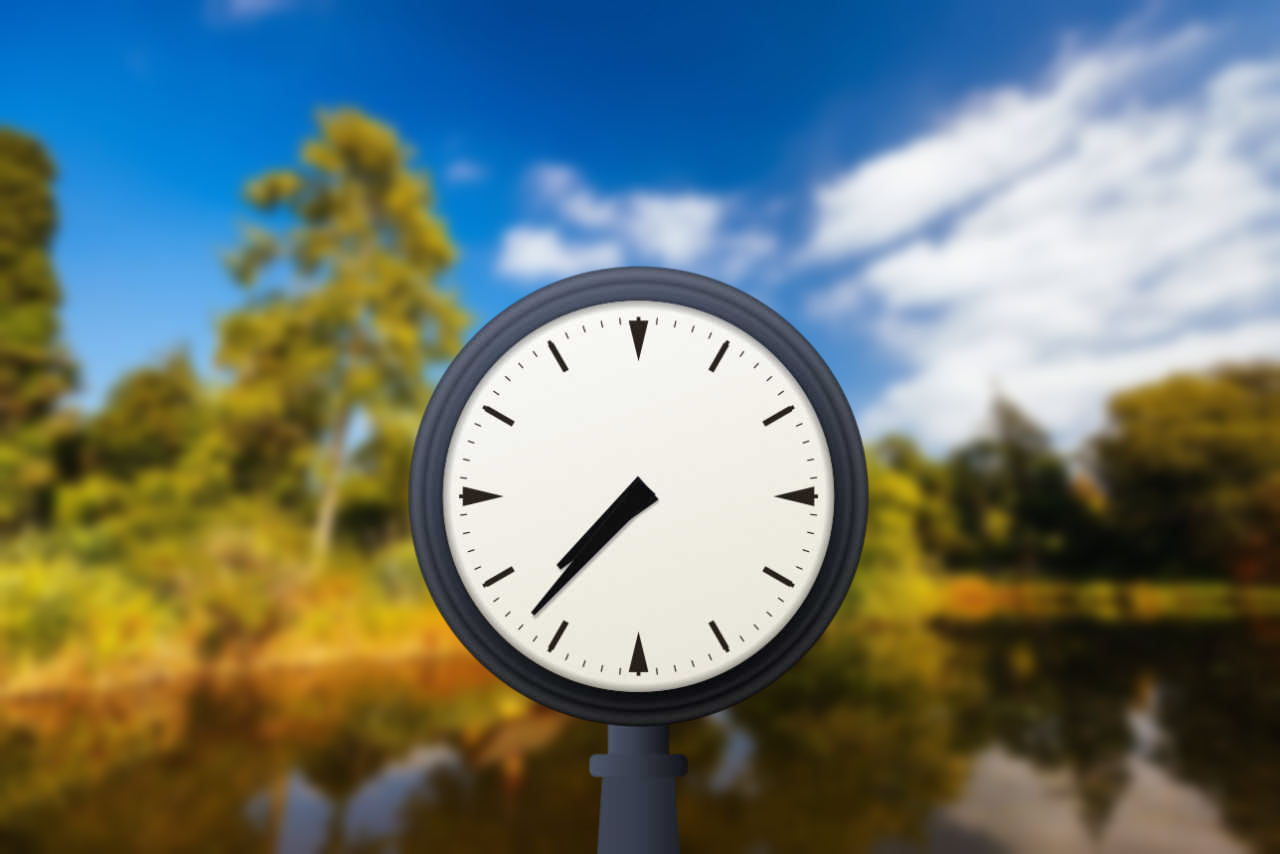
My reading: 7:37
